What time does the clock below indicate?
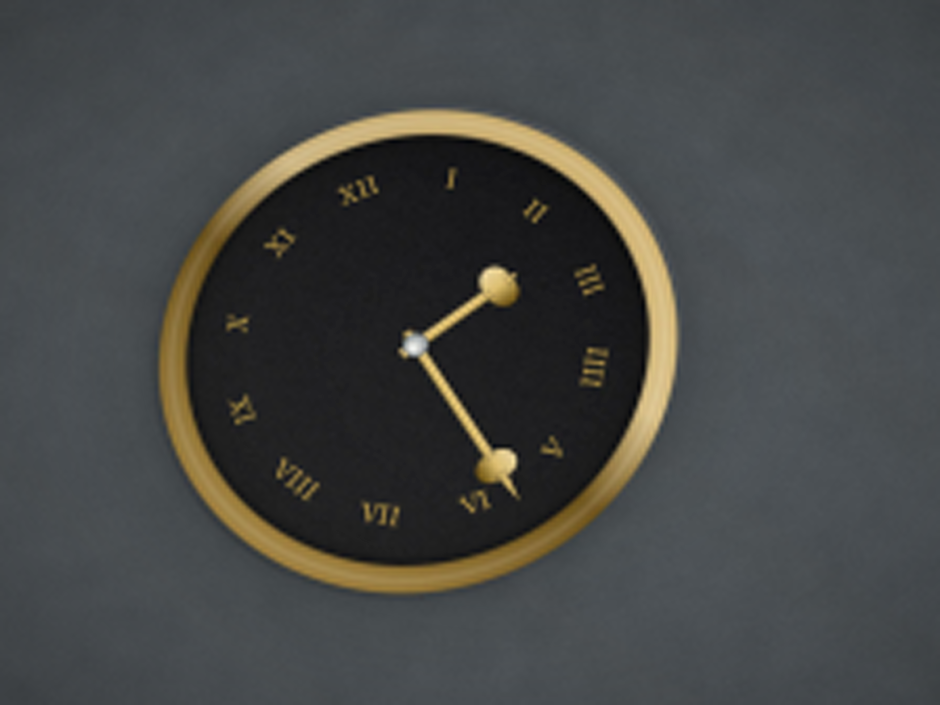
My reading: 2:28
